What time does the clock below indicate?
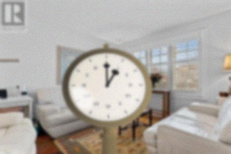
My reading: 1:00
